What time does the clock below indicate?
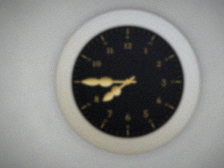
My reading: 7:45
